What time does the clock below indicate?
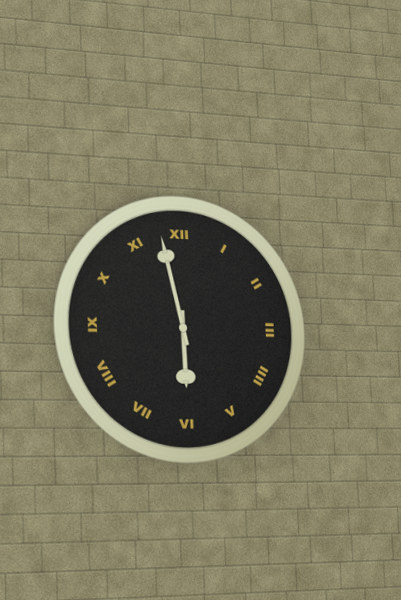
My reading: 5:58
